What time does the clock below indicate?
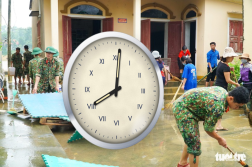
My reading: 8:01
